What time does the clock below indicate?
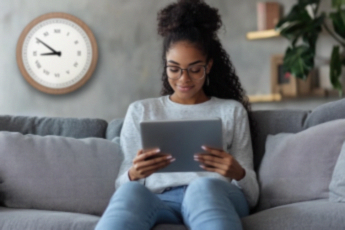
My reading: 8:51
